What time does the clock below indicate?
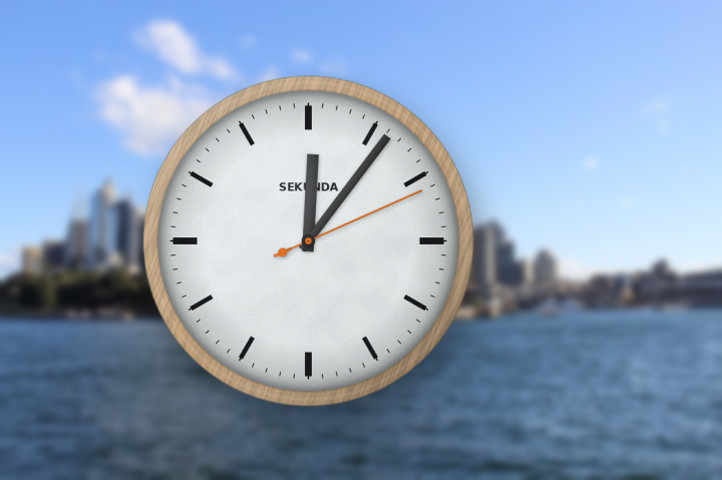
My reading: 12:06:11
